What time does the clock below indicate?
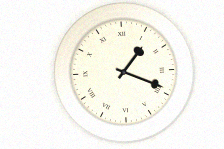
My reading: 1:19
